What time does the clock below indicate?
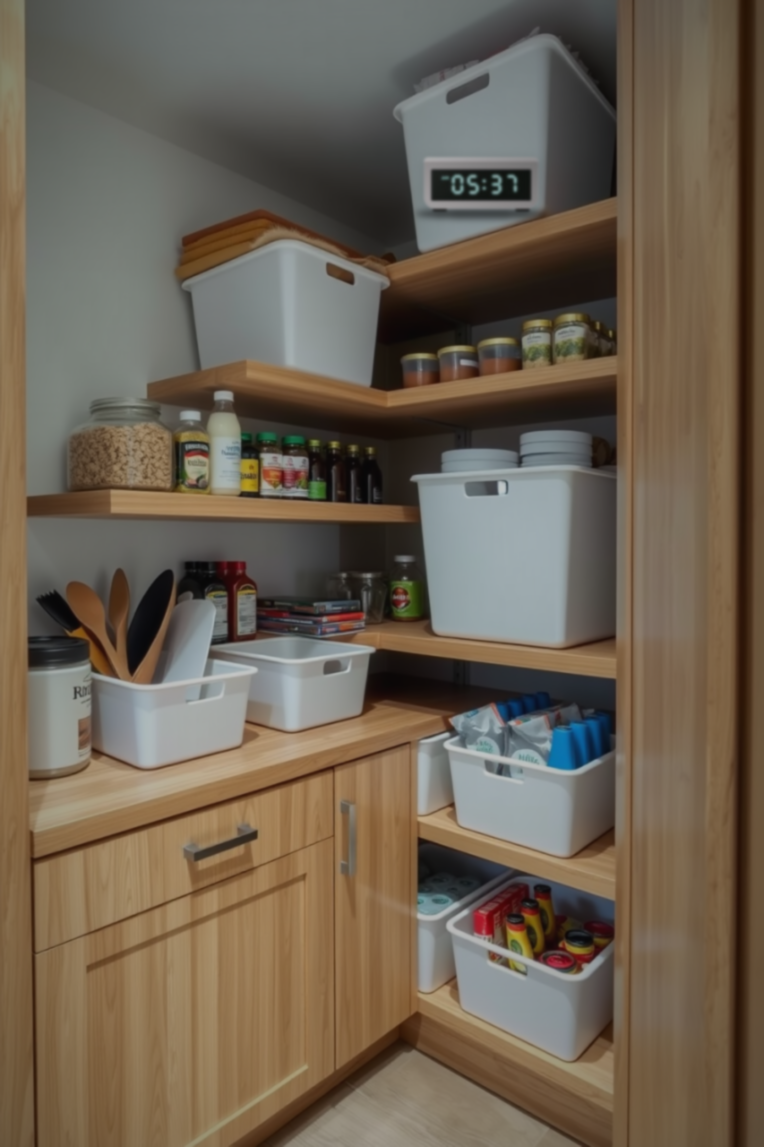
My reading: 5:37
